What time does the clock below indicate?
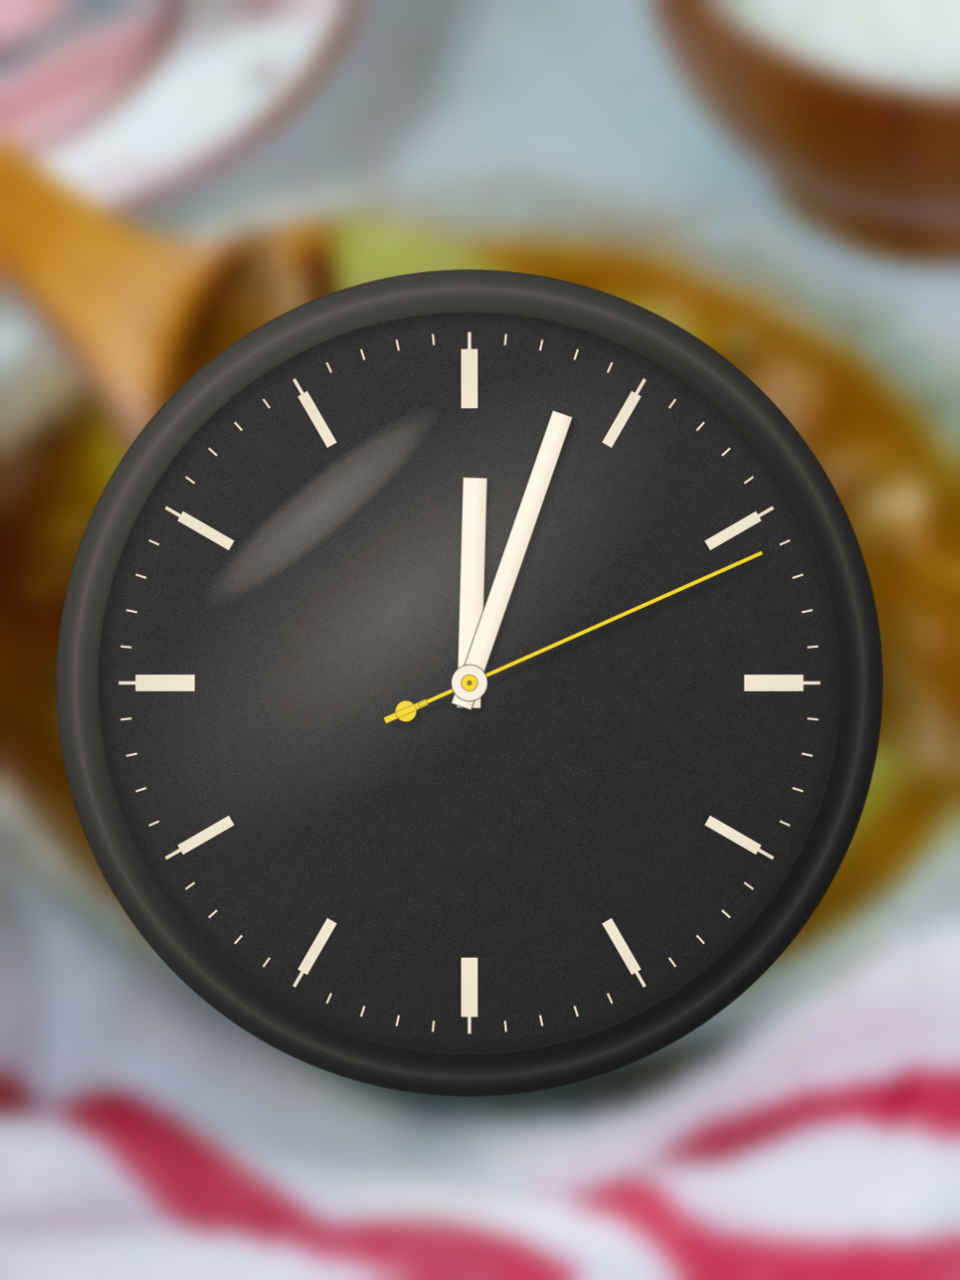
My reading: 12:03:11
